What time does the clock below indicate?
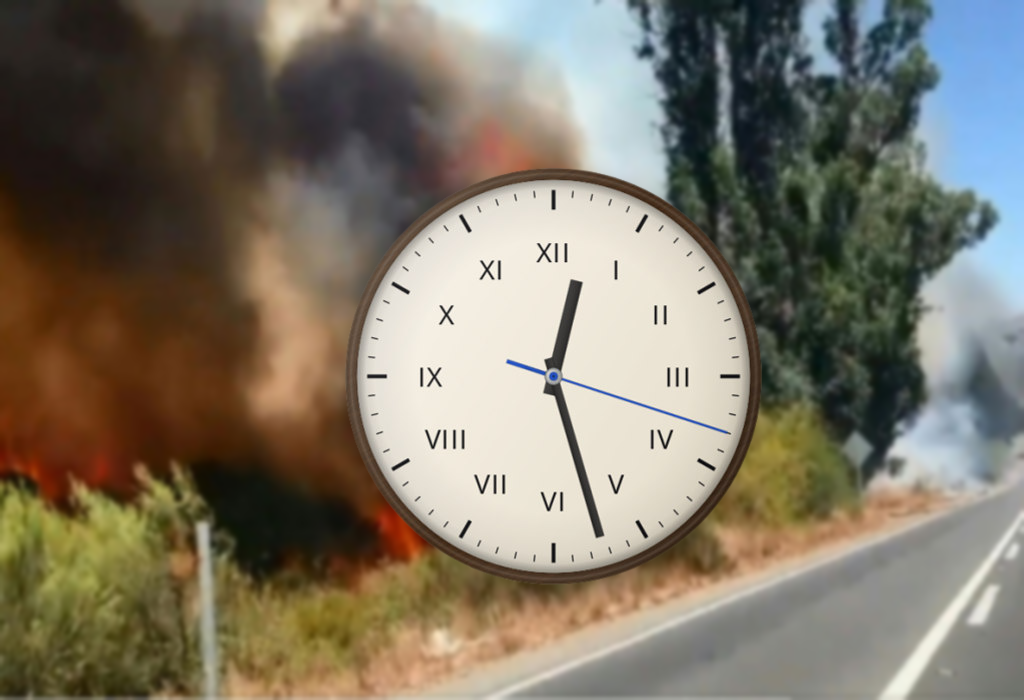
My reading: 12:27:18
